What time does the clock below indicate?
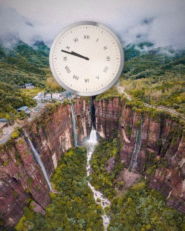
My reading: 9:48
